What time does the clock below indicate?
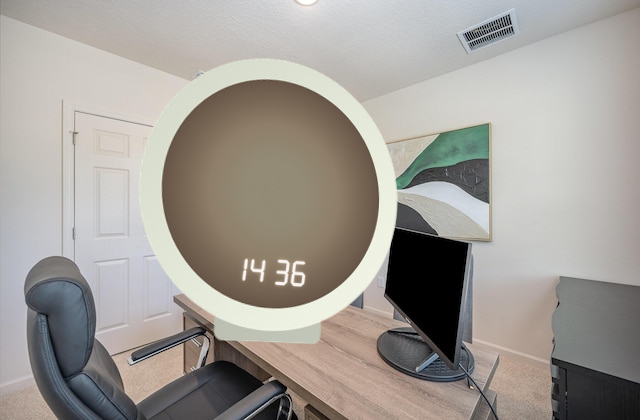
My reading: 14:36
